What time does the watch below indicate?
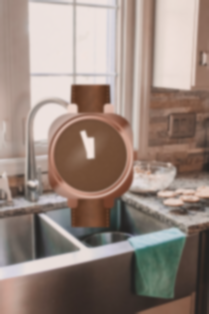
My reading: 11:57
